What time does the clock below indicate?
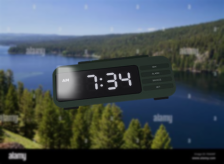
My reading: 7:34
